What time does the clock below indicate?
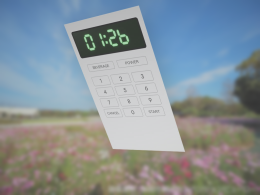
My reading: 1:26
